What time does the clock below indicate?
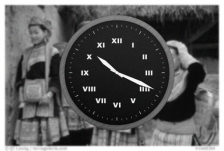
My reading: 10:19
